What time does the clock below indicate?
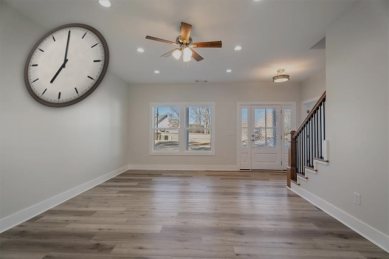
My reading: 7:00
